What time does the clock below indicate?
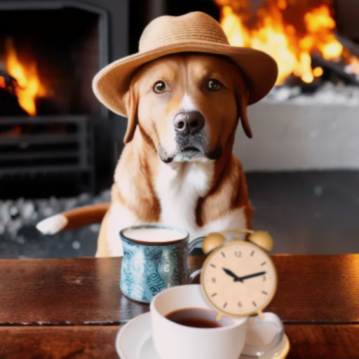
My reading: 10:13
